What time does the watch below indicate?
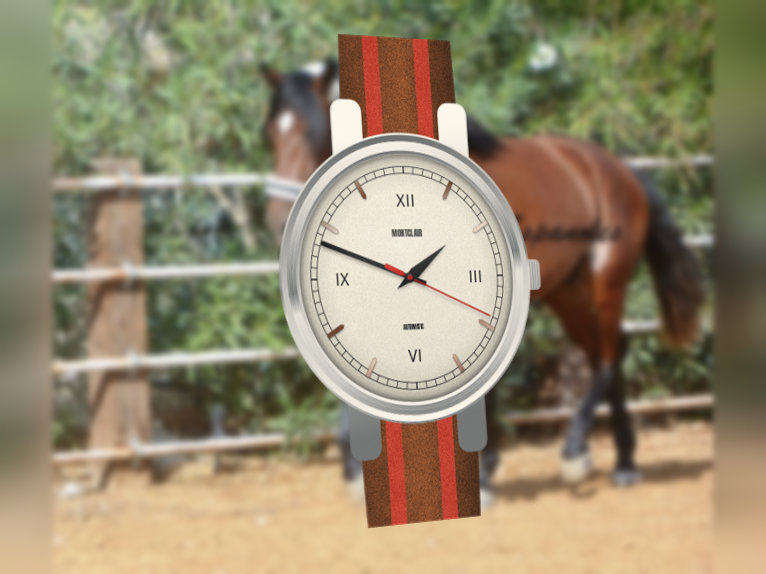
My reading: 1:48:19
